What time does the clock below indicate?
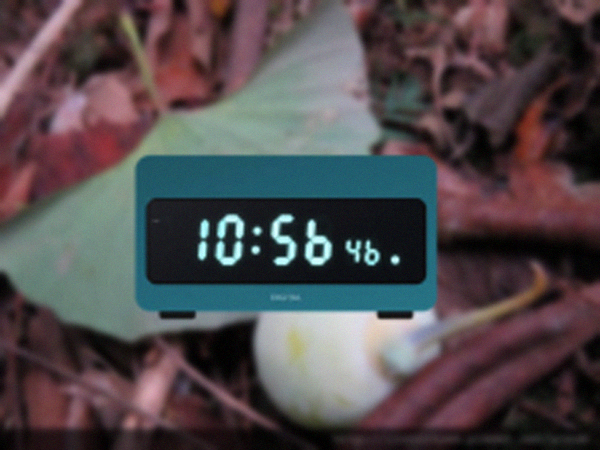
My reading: 10:56:46
